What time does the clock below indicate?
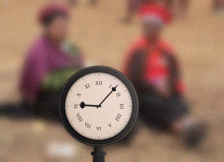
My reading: 9:07
